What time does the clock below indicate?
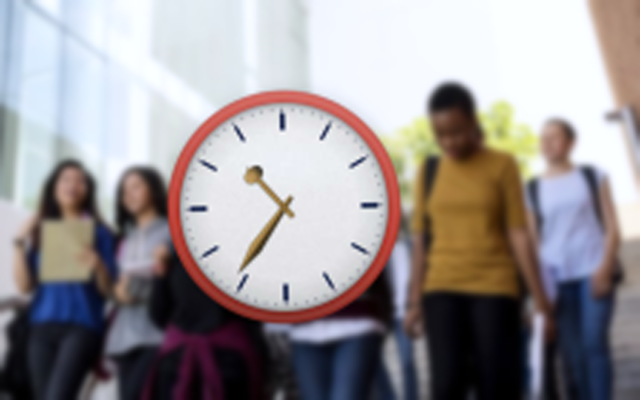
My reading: 10:36
